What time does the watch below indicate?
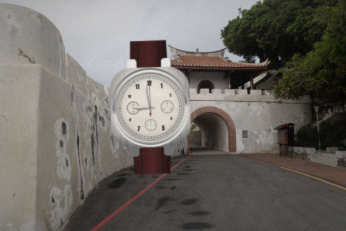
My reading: 8:59
